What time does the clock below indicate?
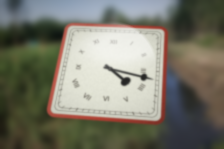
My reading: 4:17
